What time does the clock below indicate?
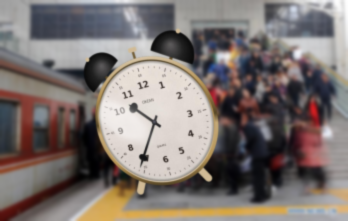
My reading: 10:36
